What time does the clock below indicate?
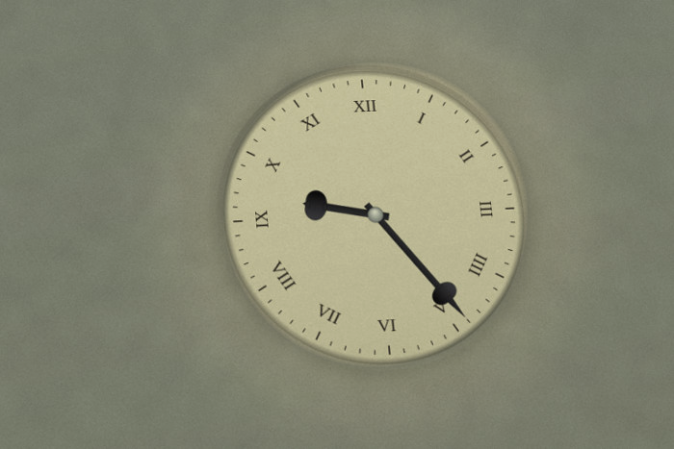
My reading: 9:24
